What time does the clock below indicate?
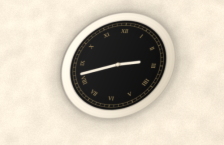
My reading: 2:42
